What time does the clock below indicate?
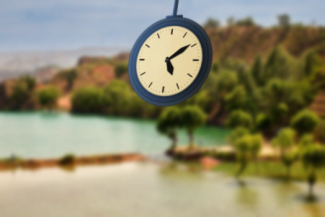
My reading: 5:09
